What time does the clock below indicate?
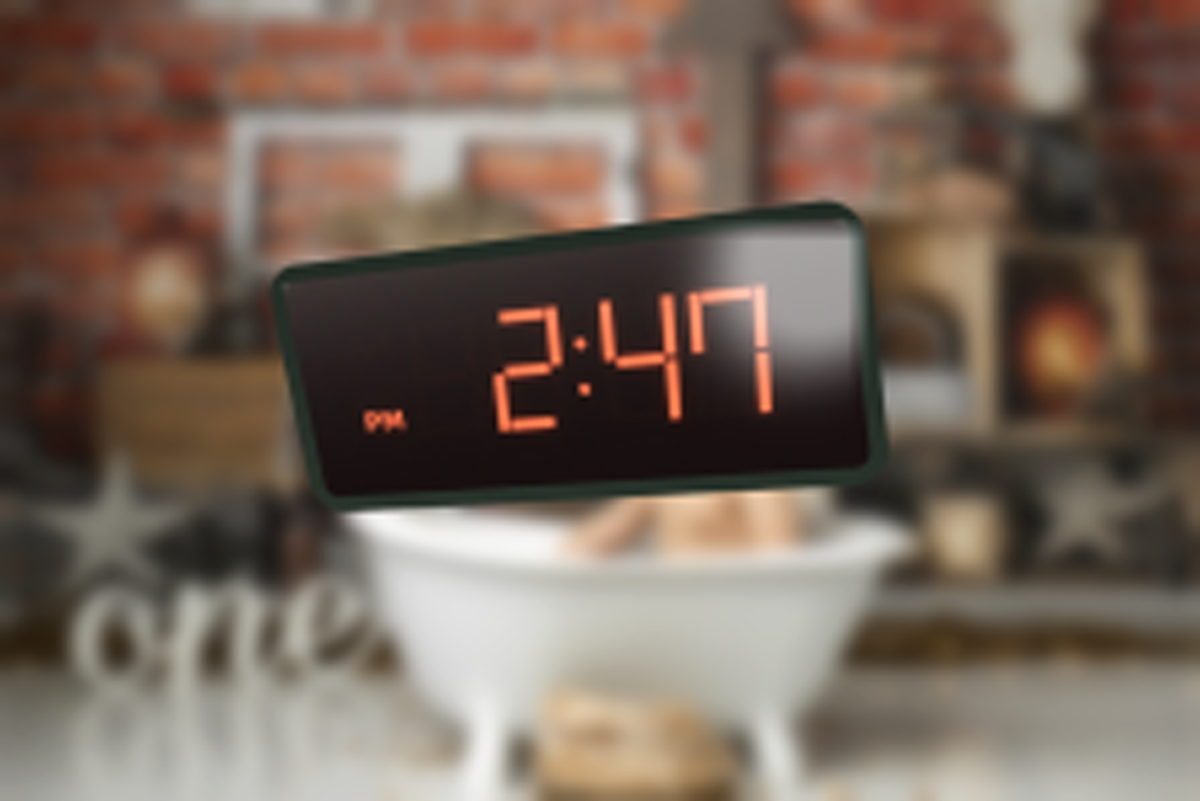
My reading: 2:47
